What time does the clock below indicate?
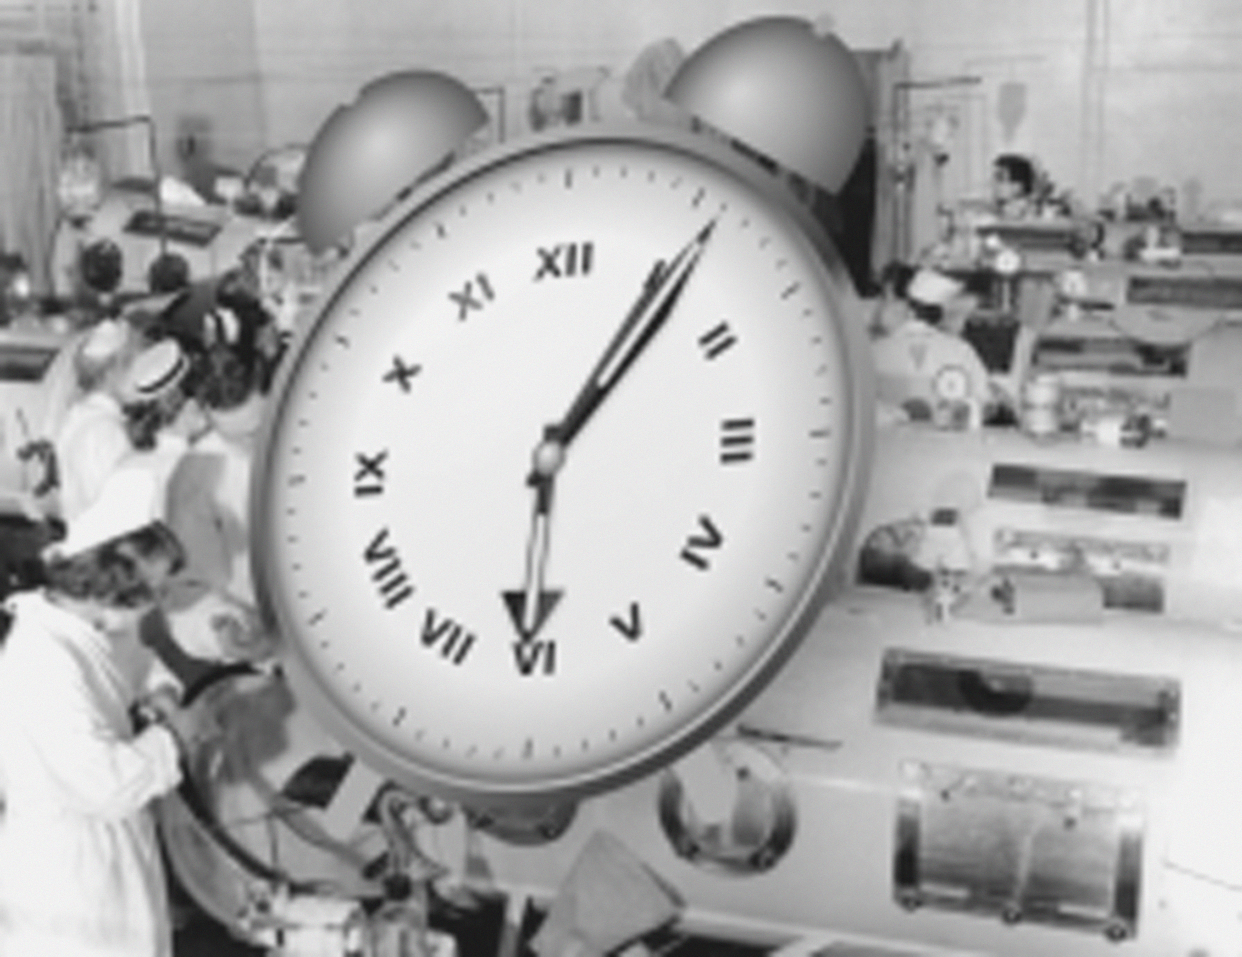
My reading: 6:06
